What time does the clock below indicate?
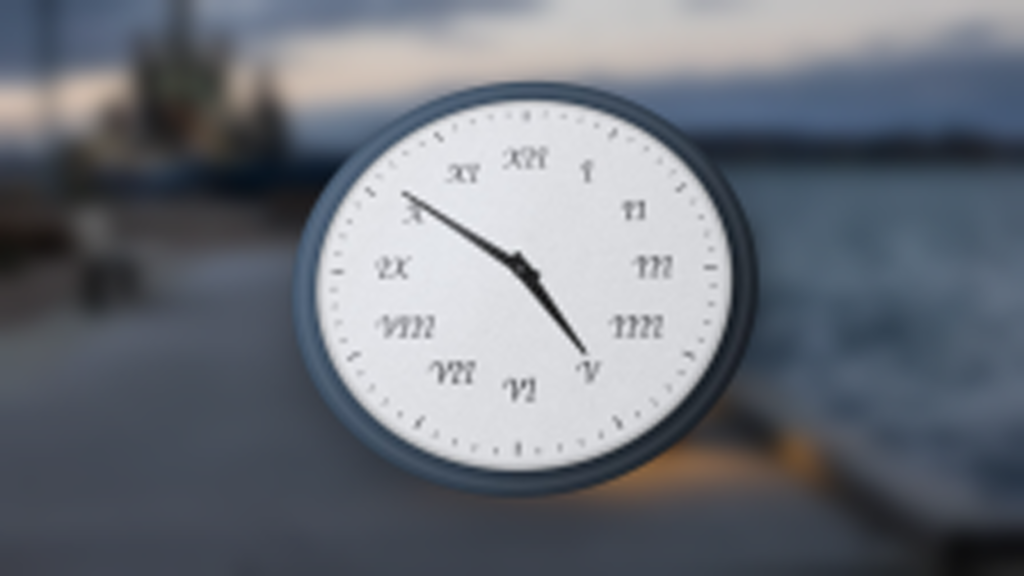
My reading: 4:51
